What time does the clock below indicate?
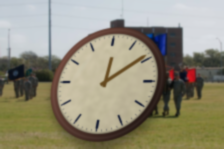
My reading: 12:09
